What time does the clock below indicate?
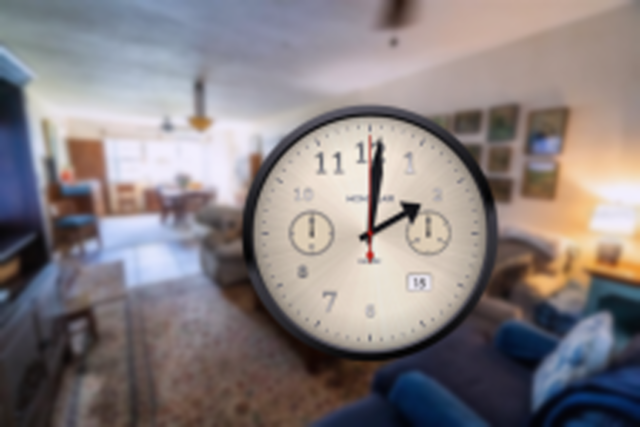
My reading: 2:01
